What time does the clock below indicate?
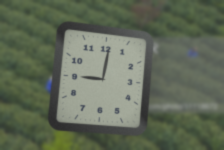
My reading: 9:01
